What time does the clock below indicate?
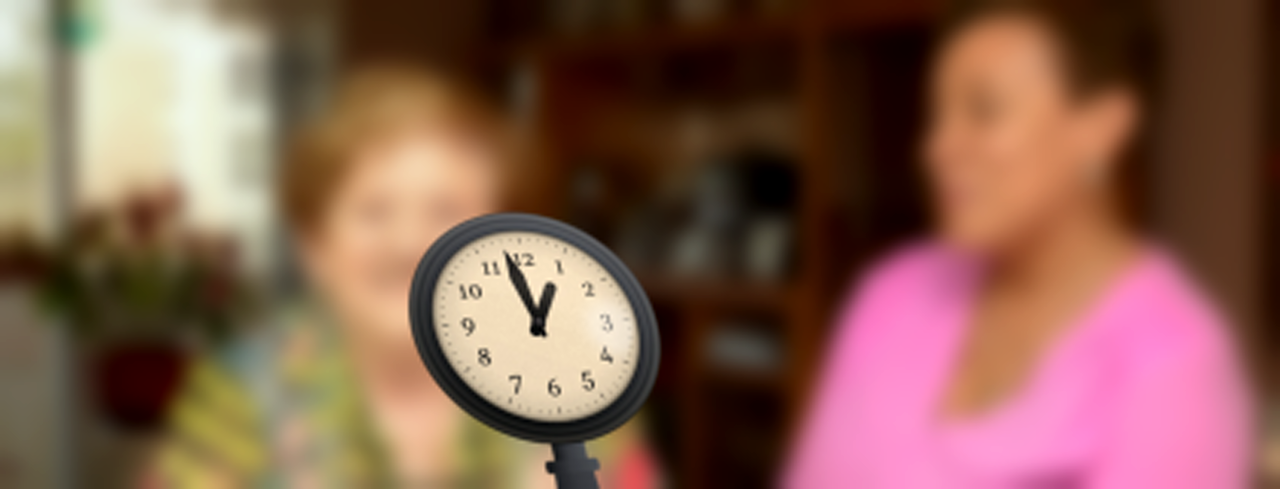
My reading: 12:58
